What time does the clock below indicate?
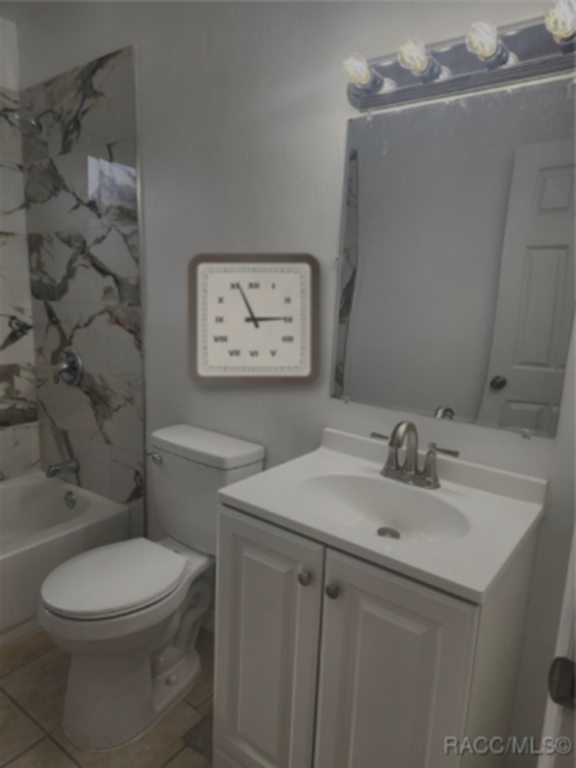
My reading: 2:56
